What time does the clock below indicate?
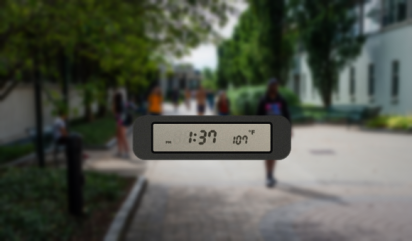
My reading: 1:37
